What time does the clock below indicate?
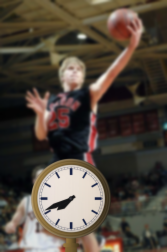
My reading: 7:41
